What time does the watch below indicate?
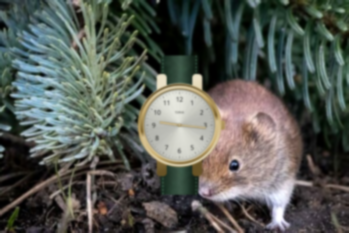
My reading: 9:16
